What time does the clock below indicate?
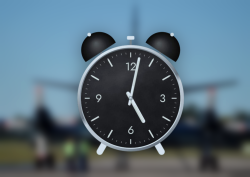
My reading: 5:02
